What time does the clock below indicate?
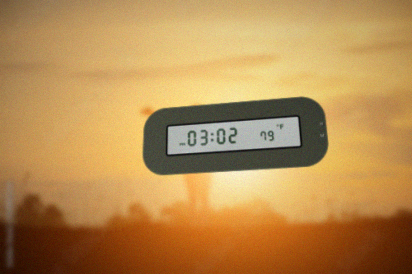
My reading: 3:02
